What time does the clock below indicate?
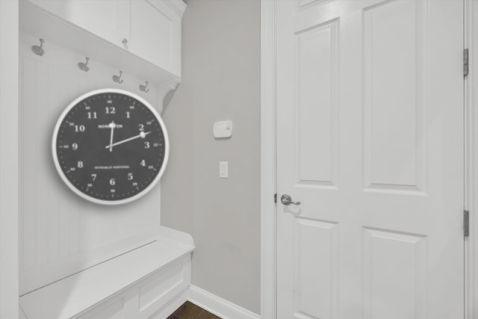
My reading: 12:12
